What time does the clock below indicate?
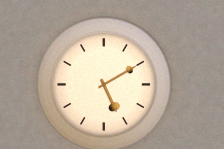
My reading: 5:10
